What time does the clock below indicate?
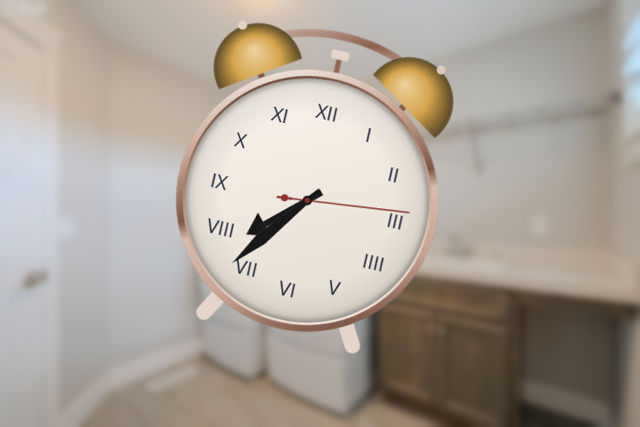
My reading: 7:36:14
